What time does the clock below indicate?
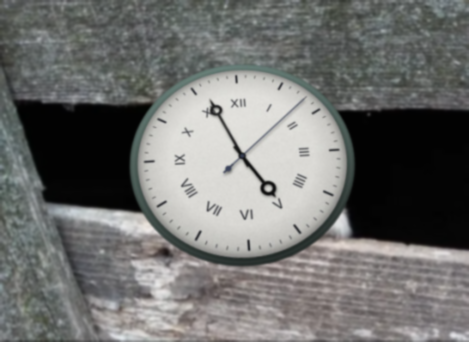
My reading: 4:56:08
